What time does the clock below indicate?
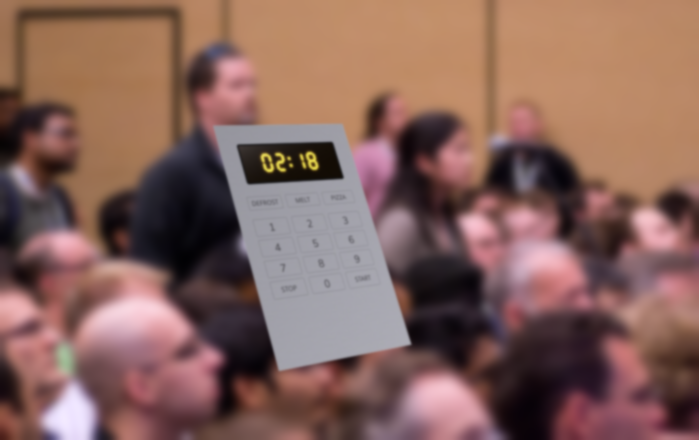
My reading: 2:18
